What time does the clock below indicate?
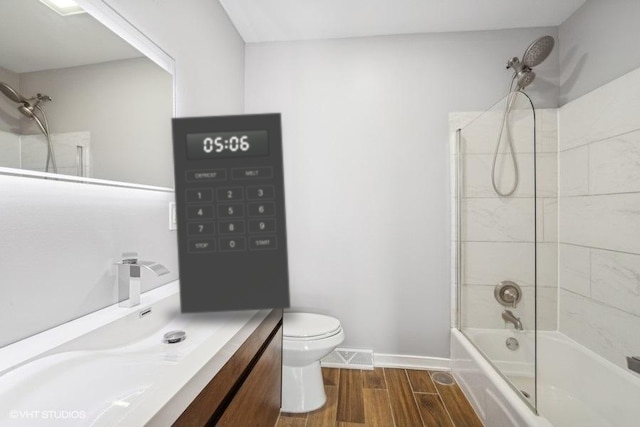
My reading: 5:06
